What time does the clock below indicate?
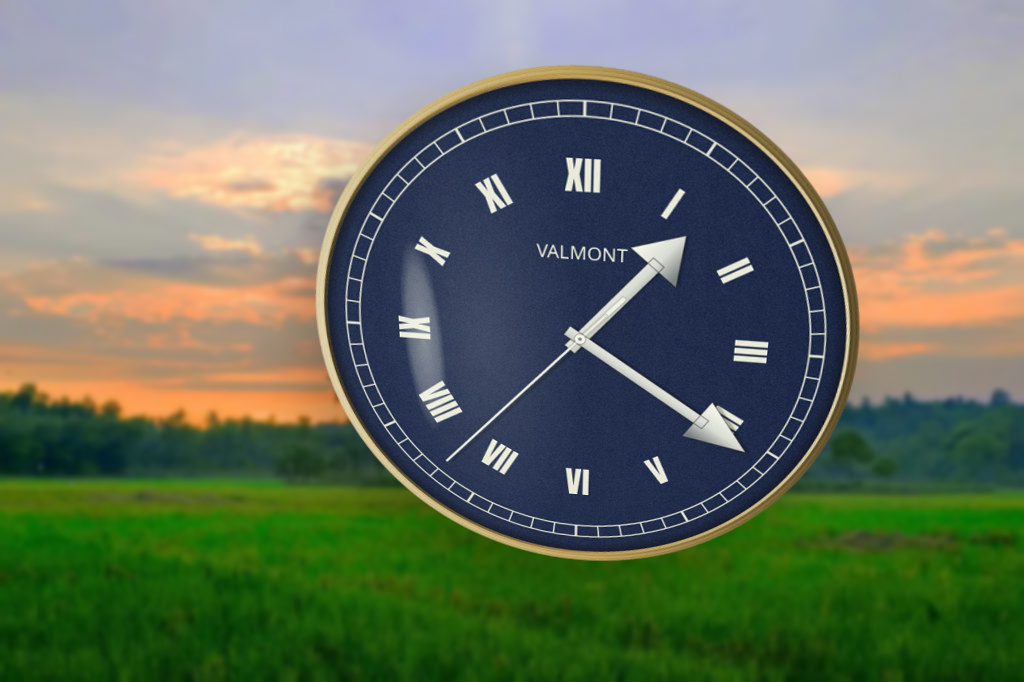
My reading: 1:20:37
